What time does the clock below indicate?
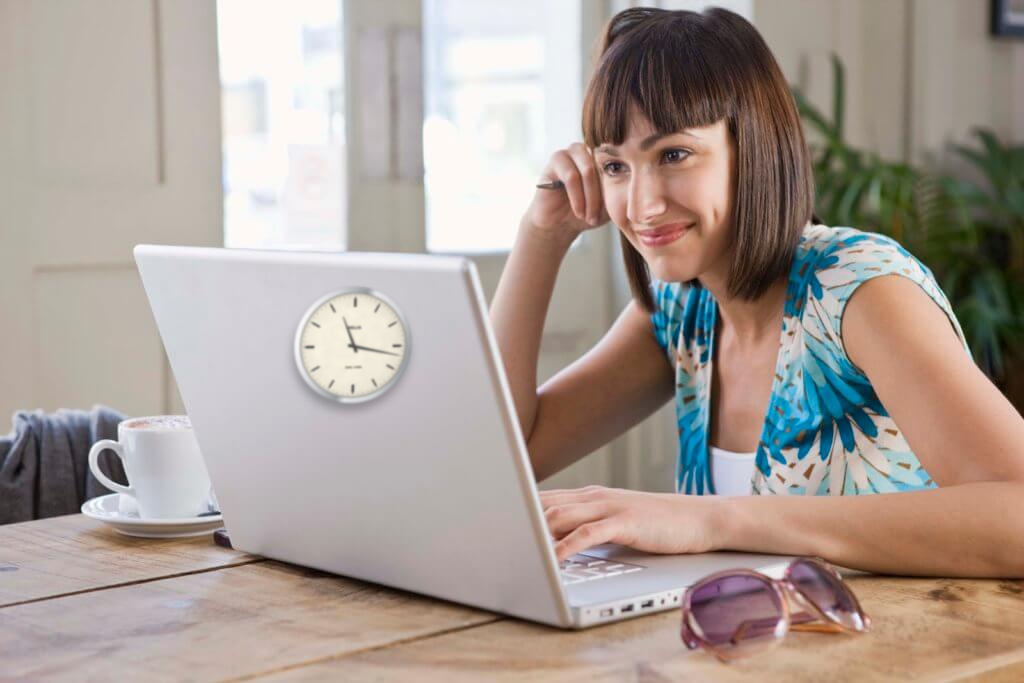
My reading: 11:17
